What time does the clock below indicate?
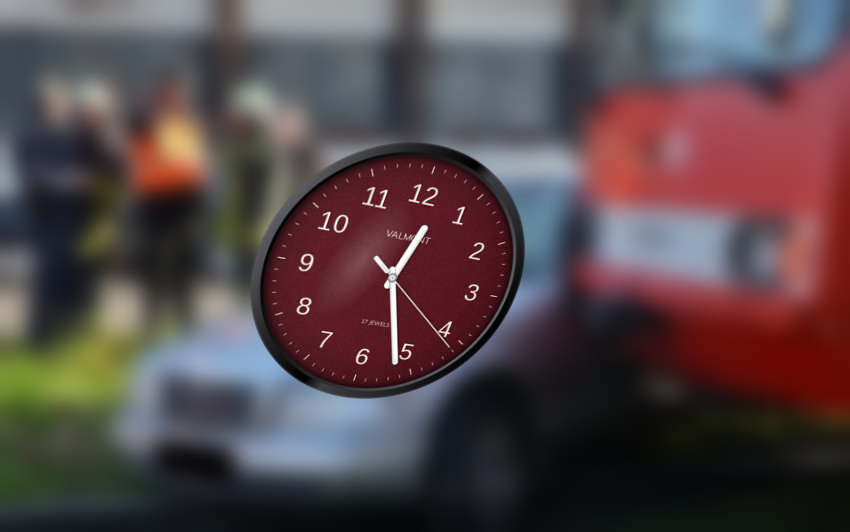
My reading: 12:26:21
